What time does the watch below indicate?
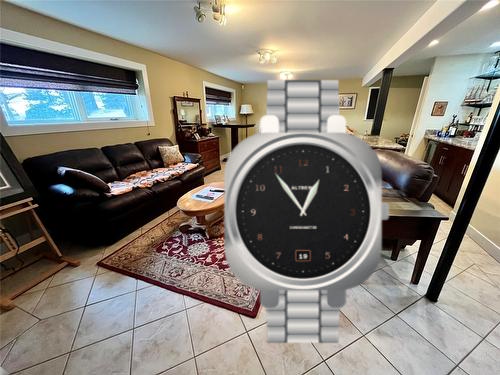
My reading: 12:54
